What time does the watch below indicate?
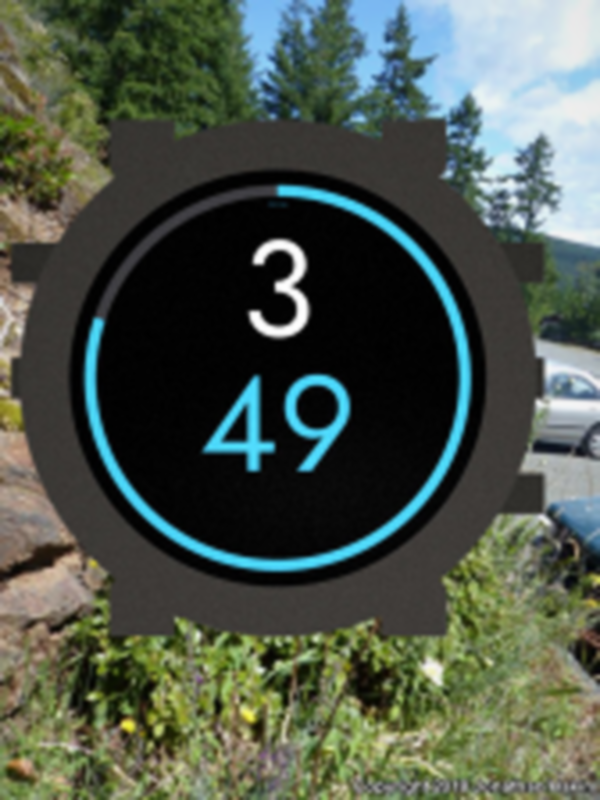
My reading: 3:49
